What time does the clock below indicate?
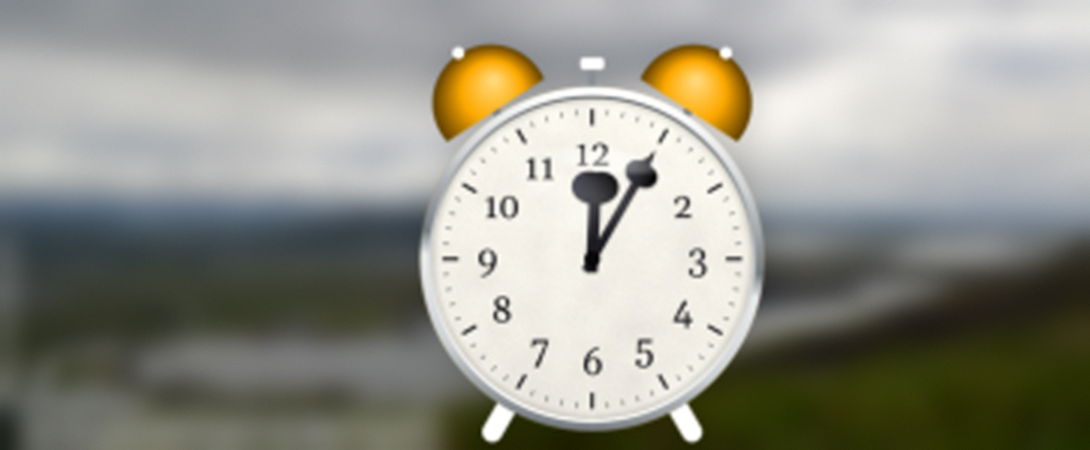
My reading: 12:05
